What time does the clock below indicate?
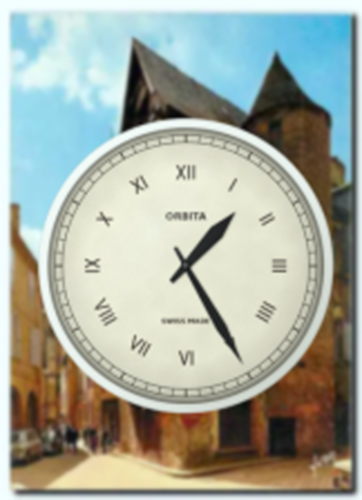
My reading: 1:25
